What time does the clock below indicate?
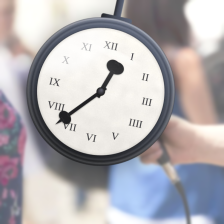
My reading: 12:37
